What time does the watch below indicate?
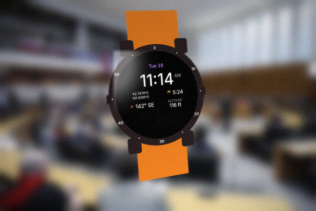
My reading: 11:14
